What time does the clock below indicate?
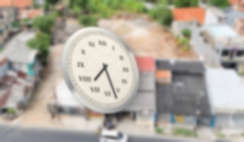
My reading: 7:27
